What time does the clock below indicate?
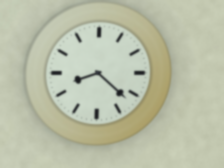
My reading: 8:22
